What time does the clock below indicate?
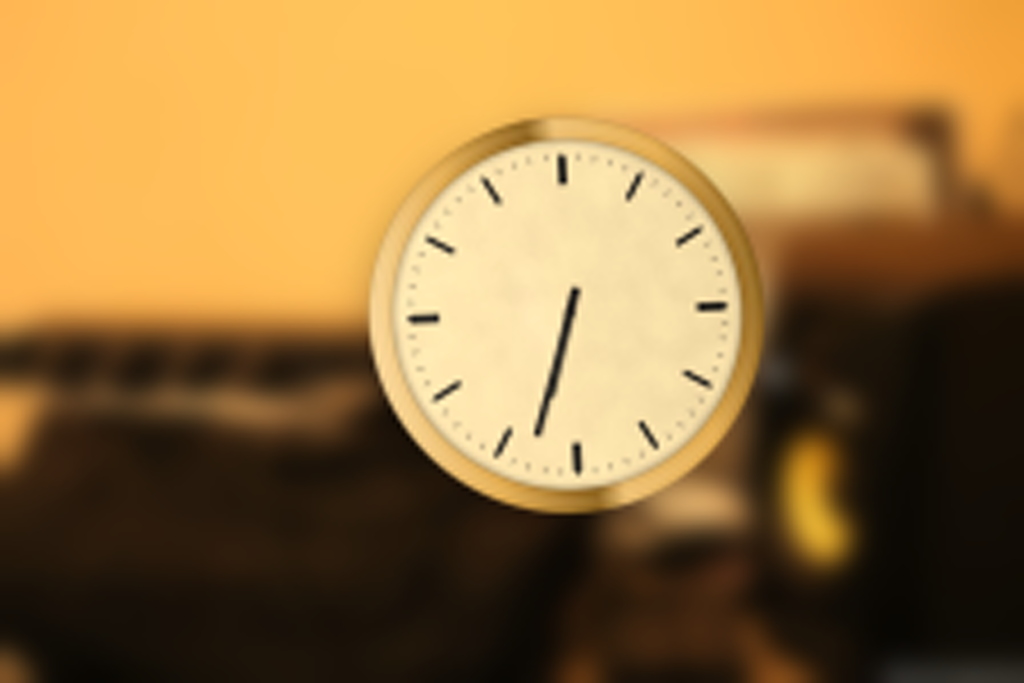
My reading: 6:33
